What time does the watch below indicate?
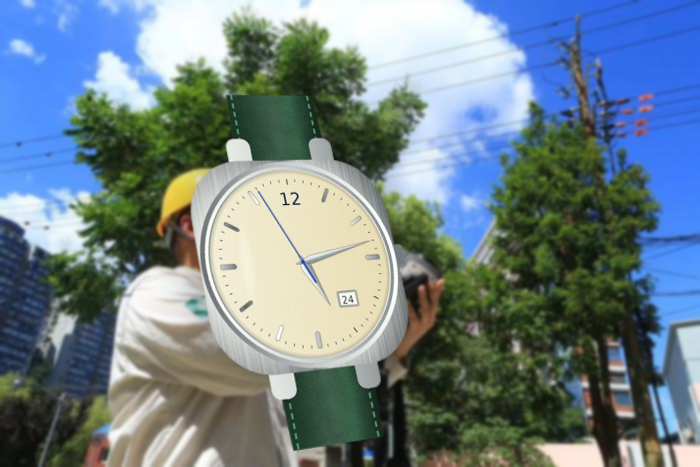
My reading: 5:12:56
